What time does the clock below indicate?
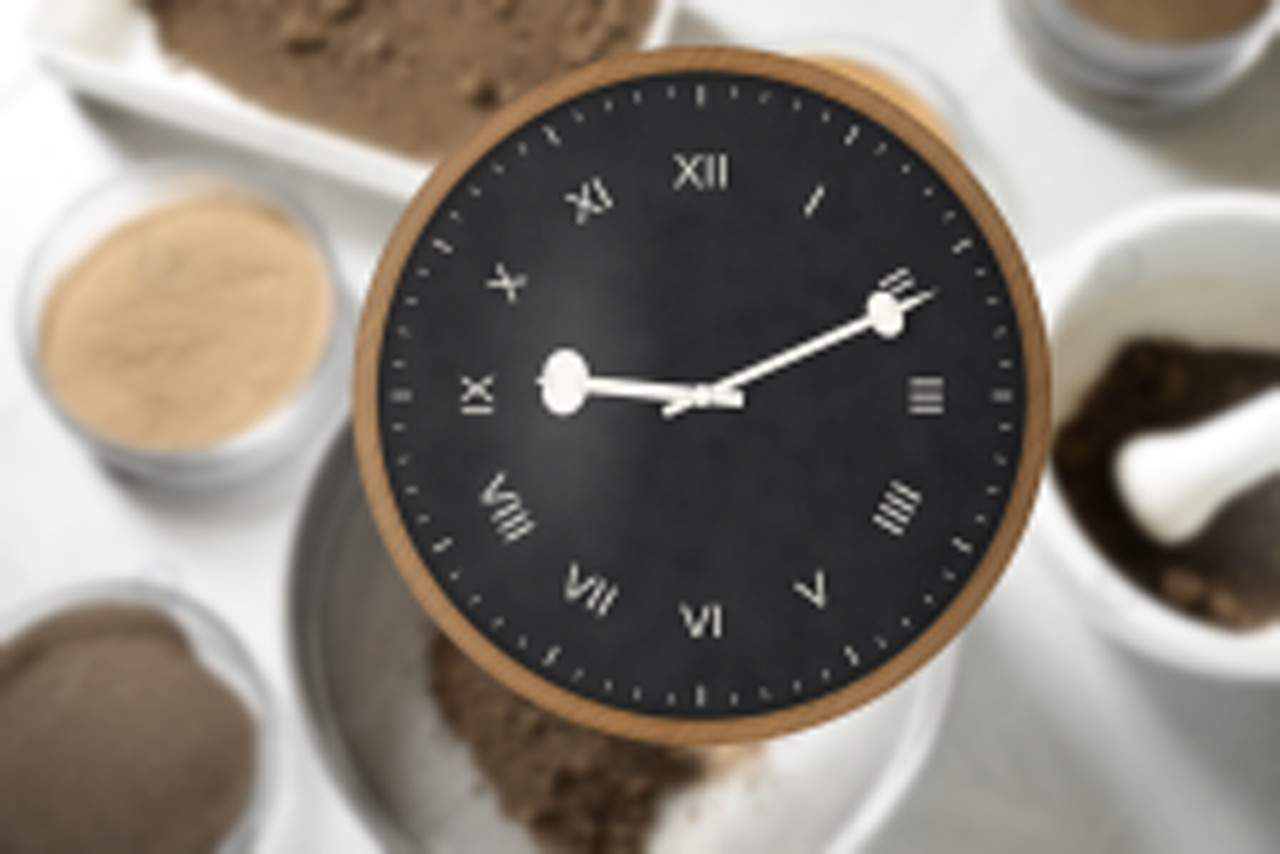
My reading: 9:11
